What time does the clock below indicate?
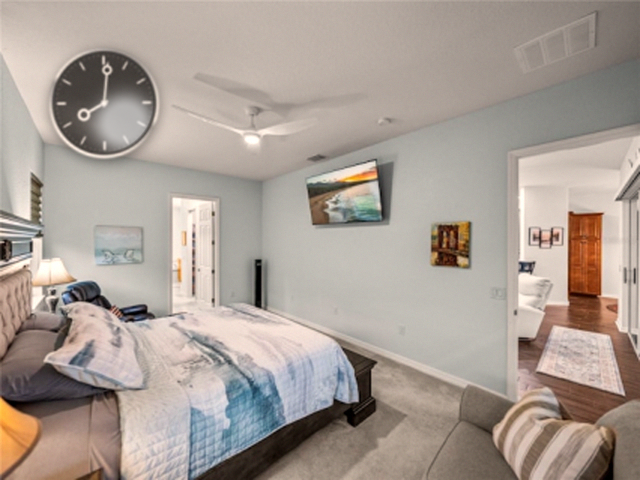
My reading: 8:01
